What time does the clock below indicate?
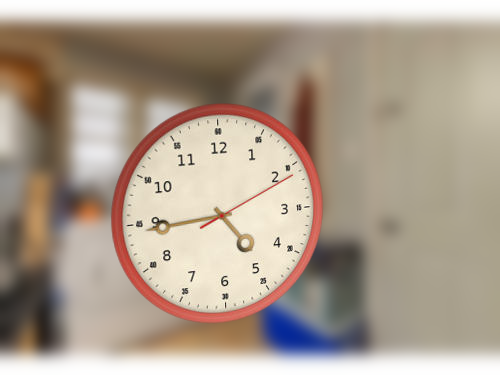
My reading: 4:44:11
